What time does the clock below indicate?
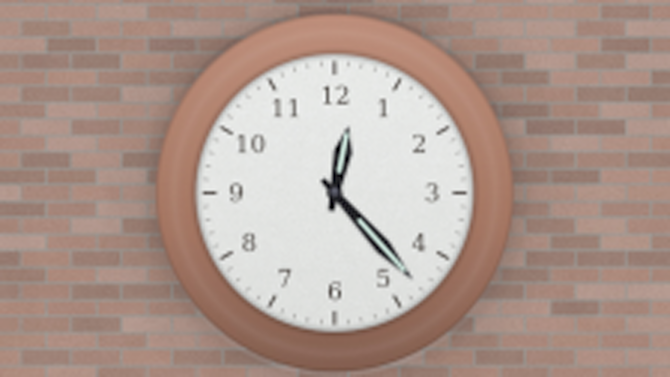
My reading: 12:23
